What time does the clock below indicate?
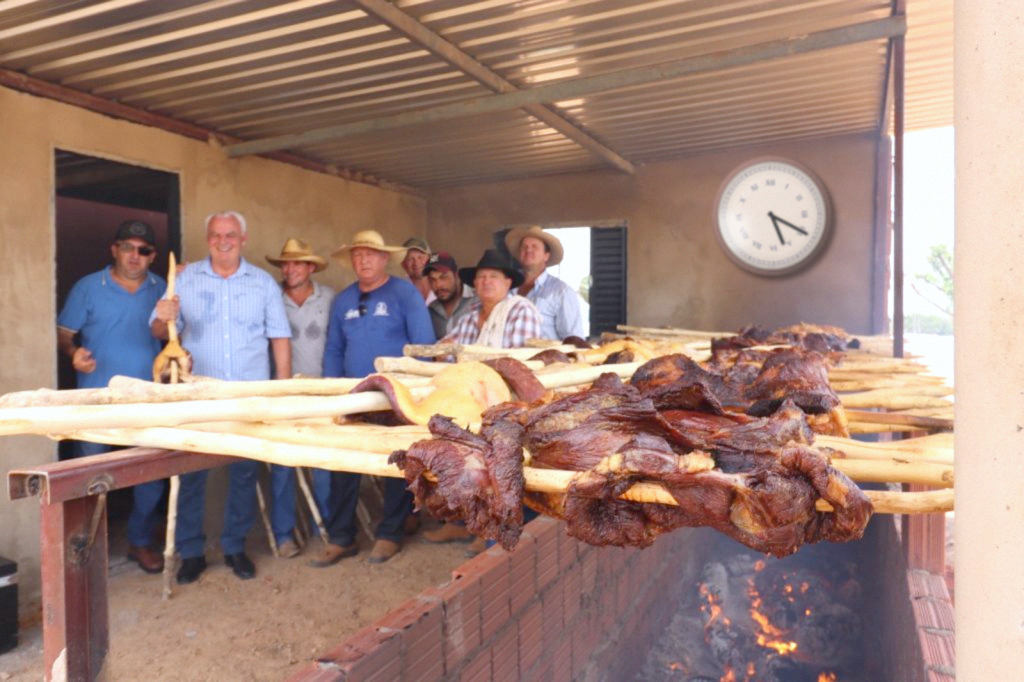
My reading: 5:20
